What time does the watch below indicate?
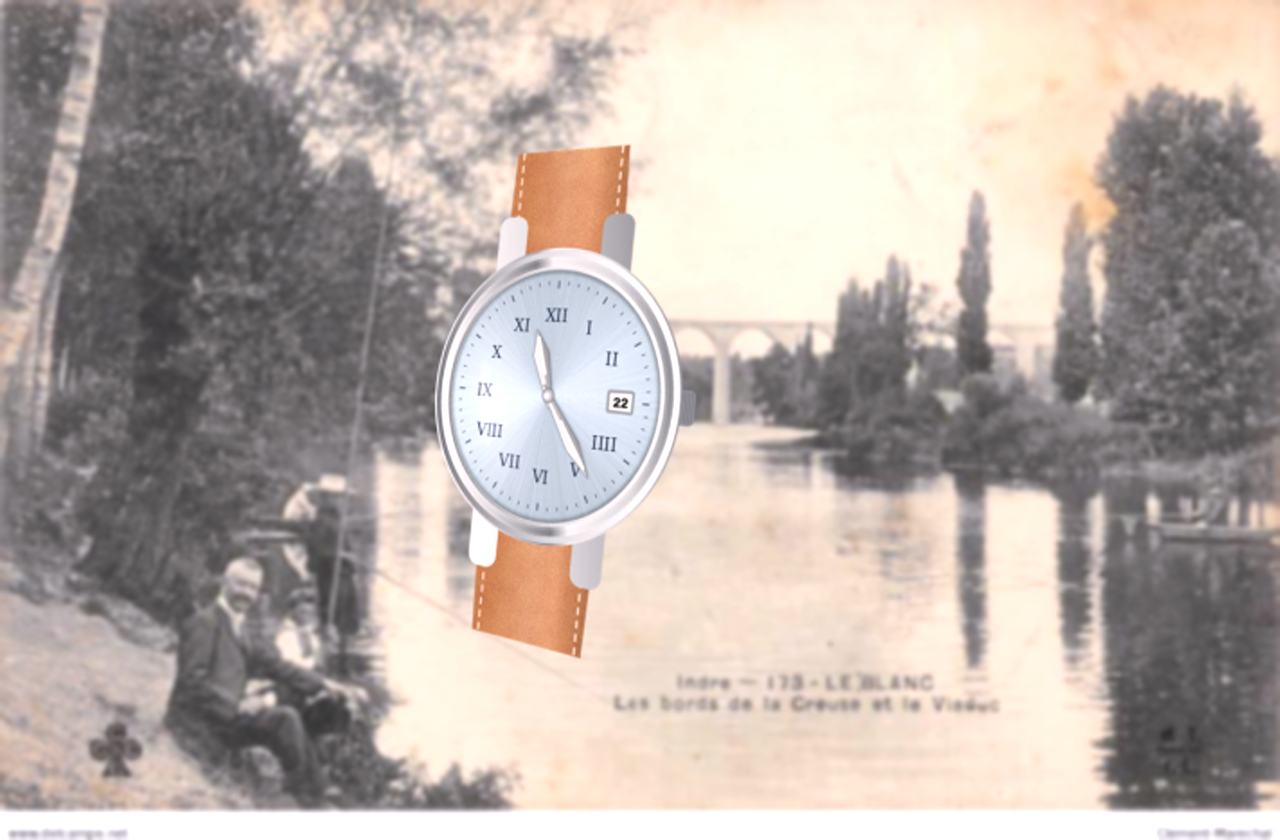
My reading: 11:24
